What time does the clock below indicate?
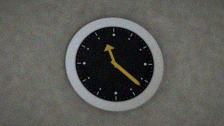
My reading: 11:22
